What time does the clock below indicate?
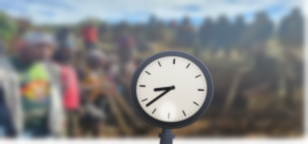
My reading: 8:38
